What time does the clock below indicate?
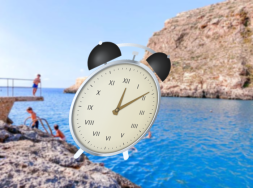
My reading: 12:09
